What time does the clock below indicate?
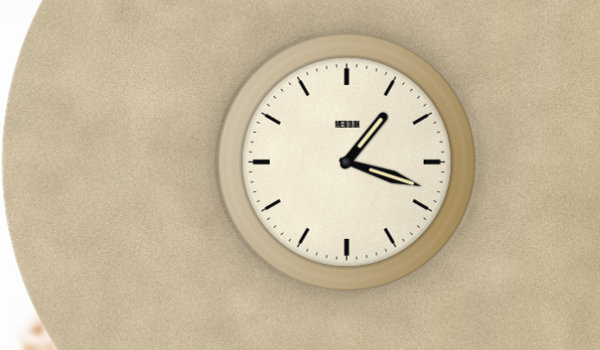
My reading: 1:18
